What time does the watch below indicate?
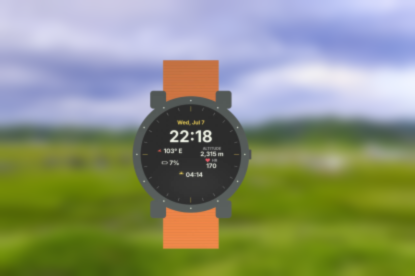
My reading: 22:18
